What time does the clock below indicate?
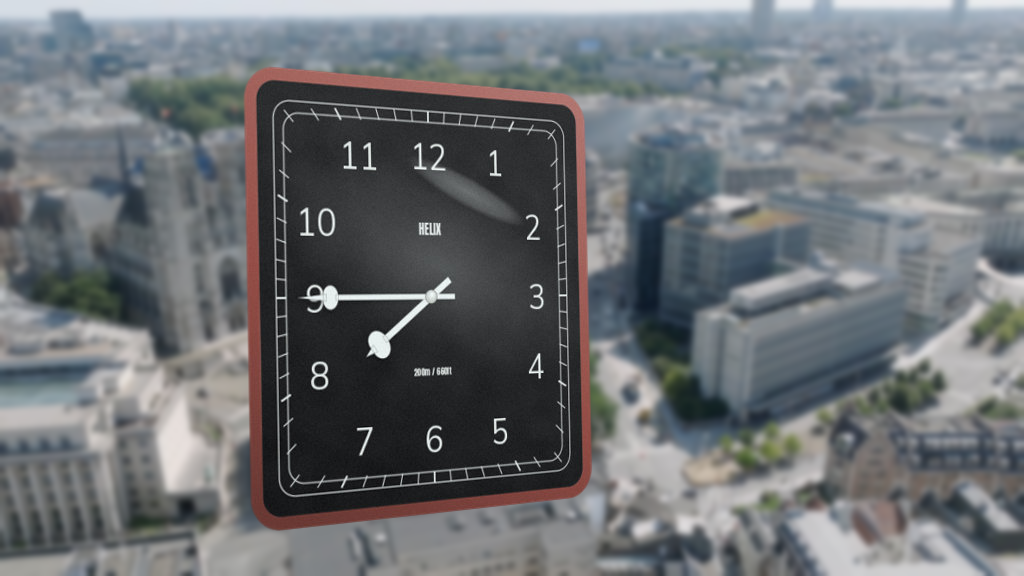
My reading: 7:45
